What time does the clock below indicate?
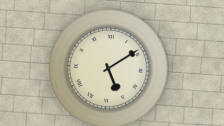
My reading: 5:09
